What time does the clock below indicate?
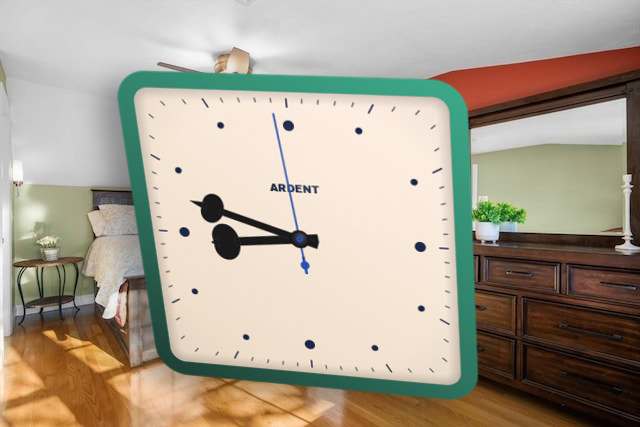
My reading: 8:47:59
